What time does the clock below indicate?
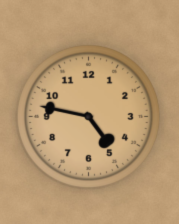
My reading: 4:47
